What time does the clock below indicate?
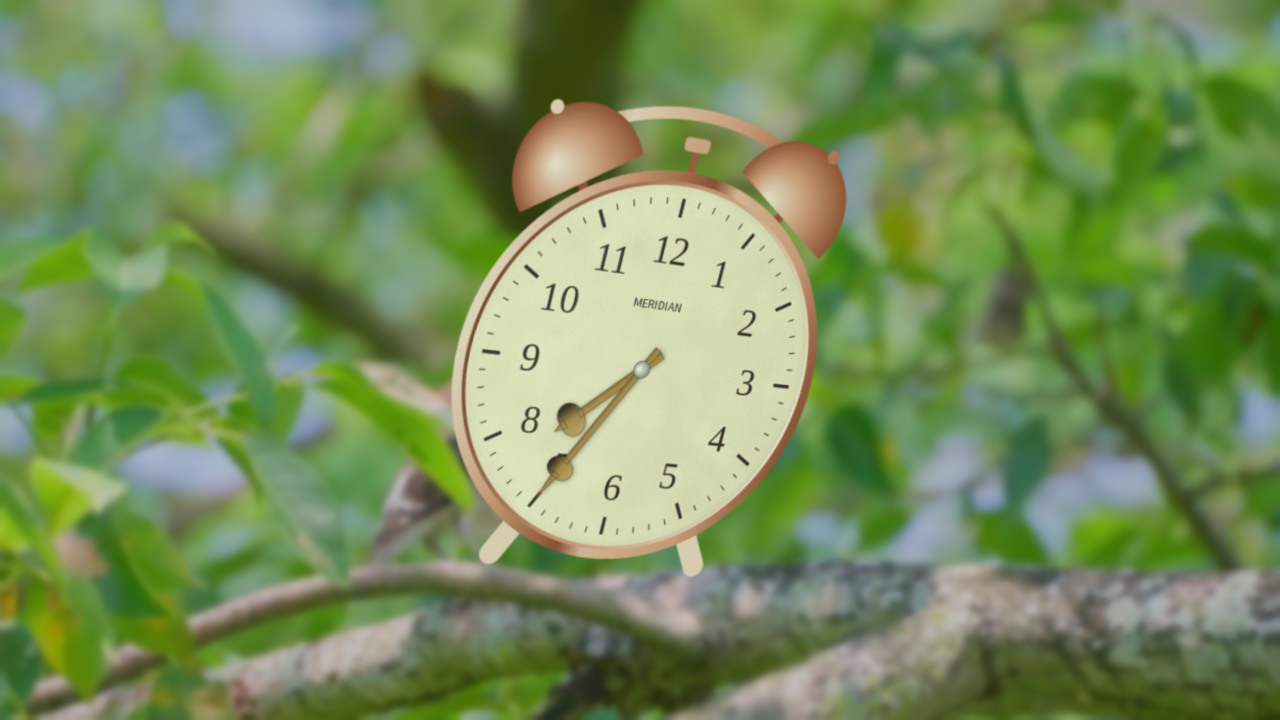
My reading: 7:35
